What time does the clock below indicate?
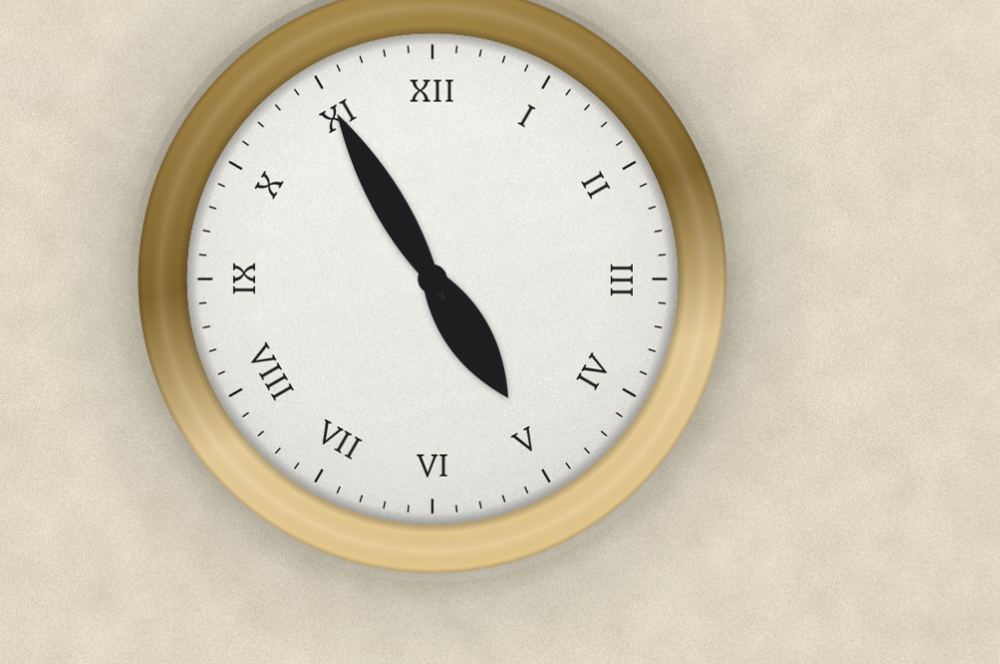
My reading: 4:55
